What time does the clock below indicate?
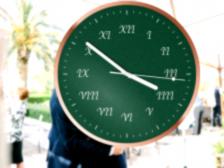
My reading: 3:51:16
